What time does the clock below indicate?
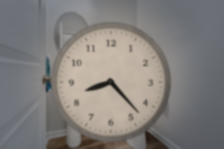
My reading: 8:23
